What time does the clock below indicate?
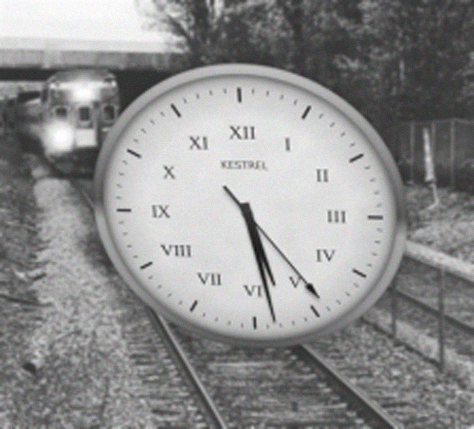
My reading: 5:28:24
